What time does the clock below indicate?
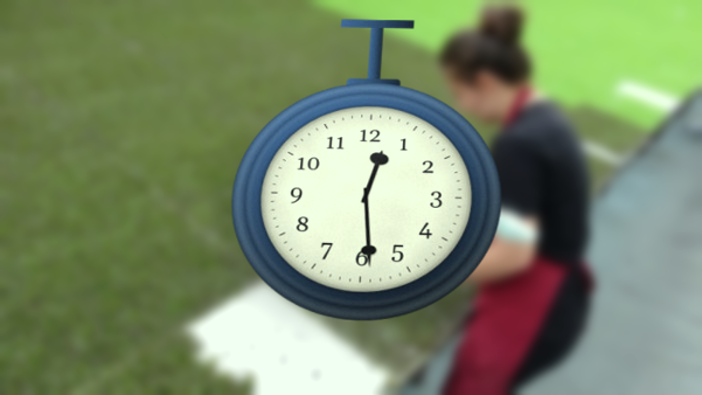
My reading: 12:29
